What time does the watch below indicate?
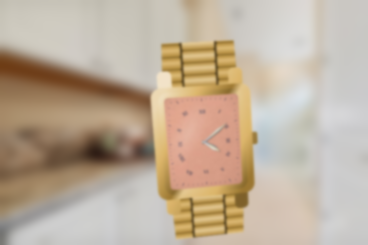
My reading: 4:09
